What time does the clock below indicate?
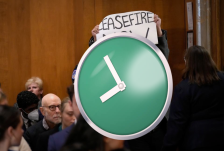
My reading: 7:55
